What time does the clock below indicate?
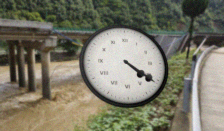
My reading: 4:21
